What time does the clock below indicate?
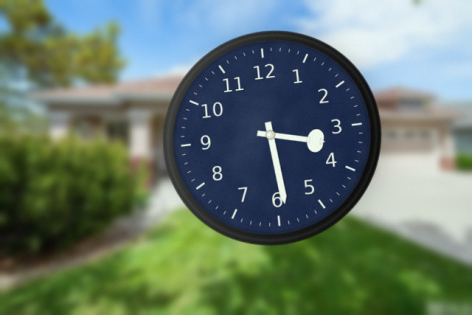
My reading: 3:29
